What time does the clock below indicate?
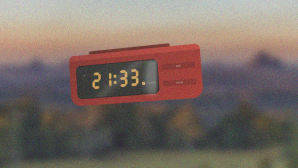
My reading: 21:33
